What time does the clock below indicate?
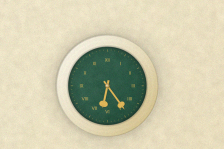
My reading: 6:24
